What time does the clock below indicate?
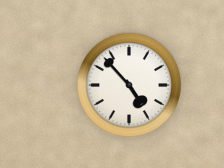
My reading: 4:53
